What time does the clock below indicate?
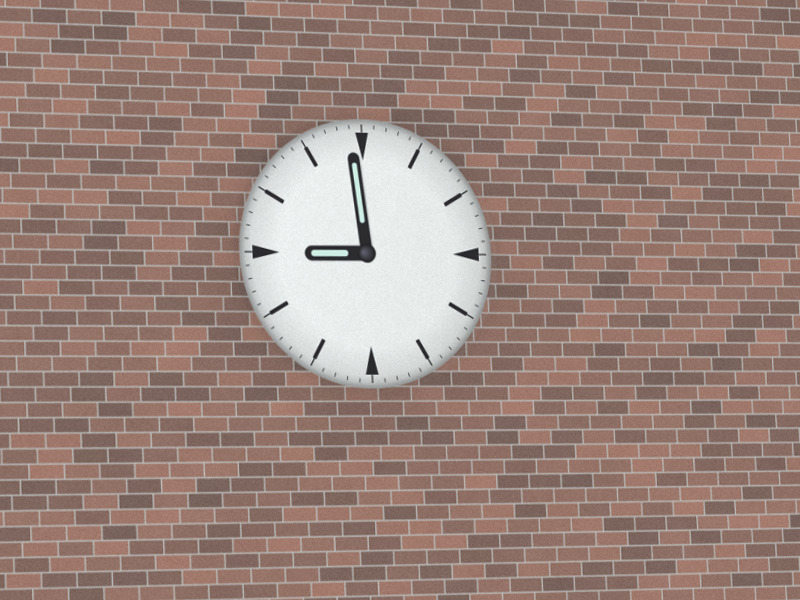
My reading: 8:59
